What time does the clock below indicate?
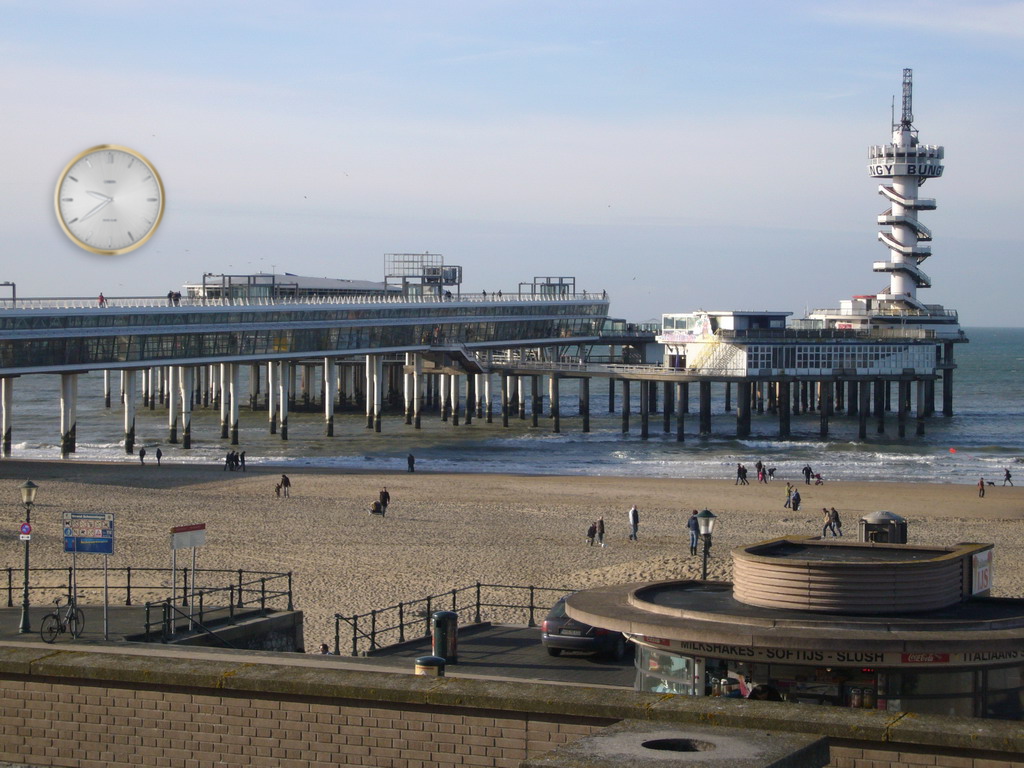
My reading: 9:39
